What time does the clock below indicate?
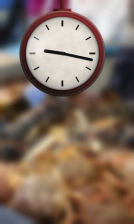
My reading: 9:17
